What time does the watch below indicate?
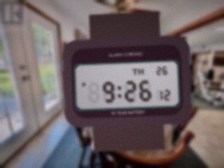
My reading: 9:26
